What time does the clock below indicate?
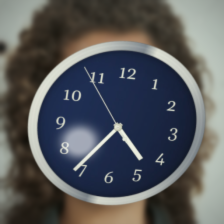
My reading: 4:35:54
